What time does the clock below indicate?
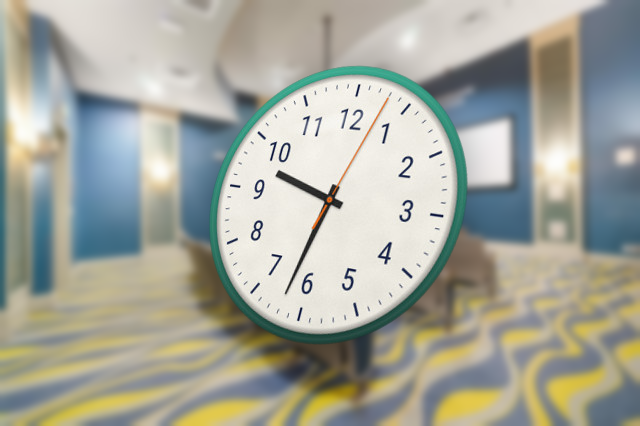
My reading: 9:32:03
